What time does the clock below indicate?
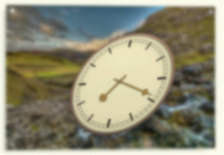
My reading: 7:19
